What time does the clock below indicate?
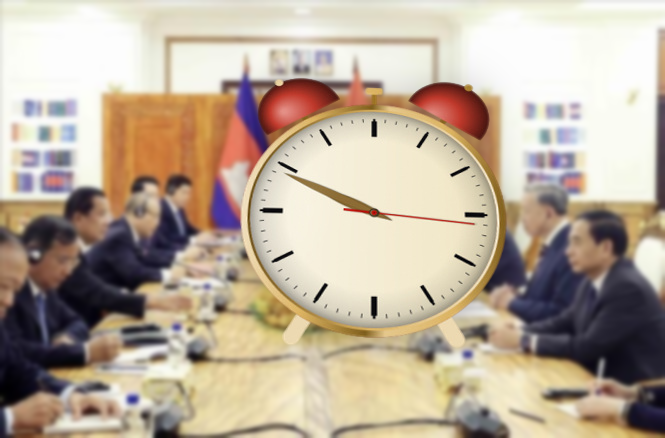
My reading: 9:49:16
